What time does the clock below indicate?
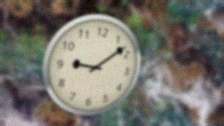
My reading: 9:08
